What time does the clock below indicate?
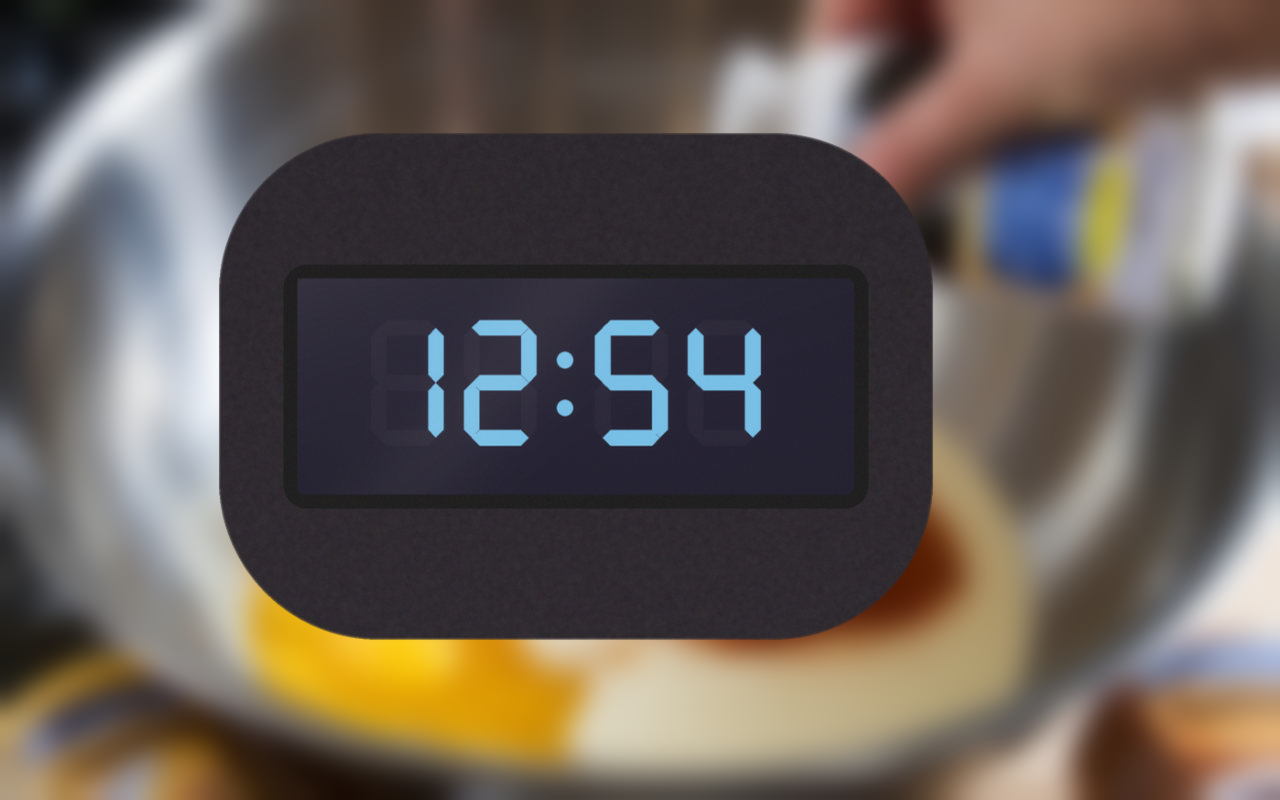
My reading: 12:54
